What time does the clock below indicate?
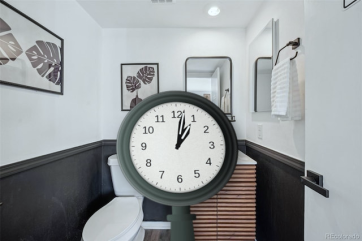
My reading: 1:02
